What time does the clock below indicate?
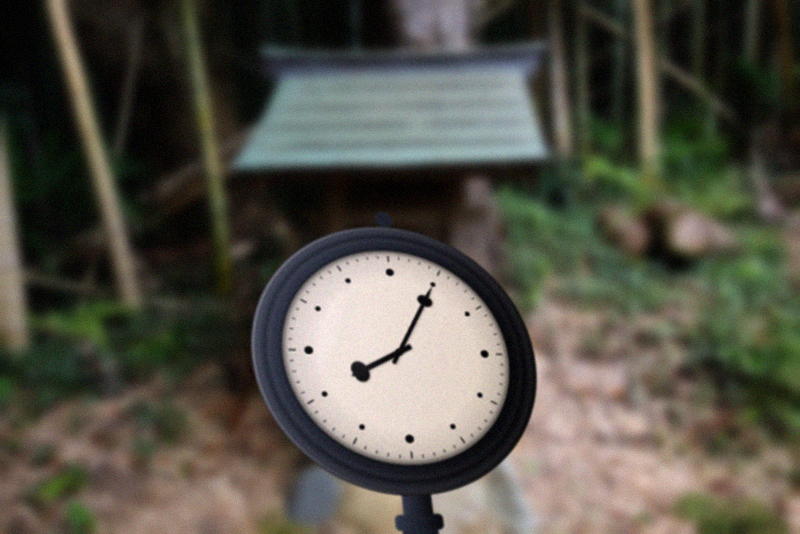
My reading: 8:05
